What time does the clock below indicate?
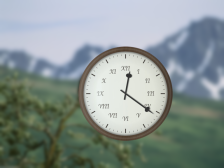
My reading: 12:21
